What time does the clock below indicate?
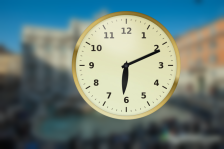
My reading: 6:11
